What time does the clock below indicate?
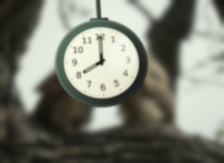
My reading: 8:00
